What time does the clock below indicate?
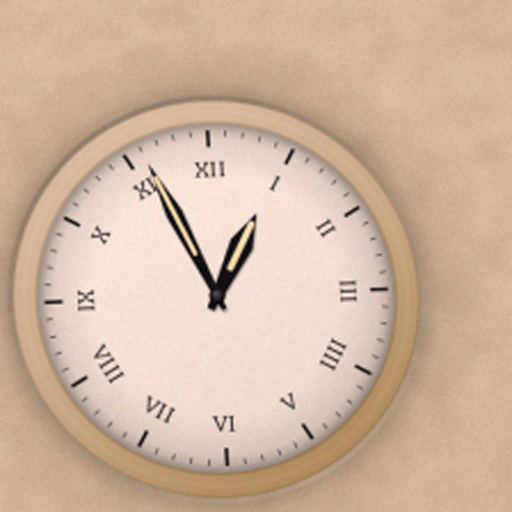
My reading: 12:56
